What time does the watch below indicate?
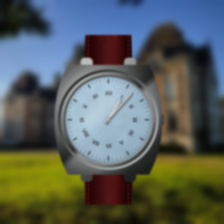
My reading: 1:07
